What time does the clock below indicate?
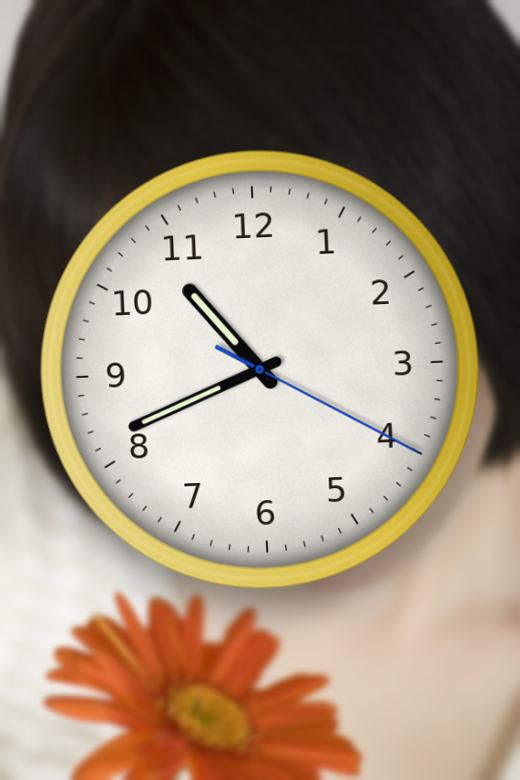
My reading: 10:41:20
